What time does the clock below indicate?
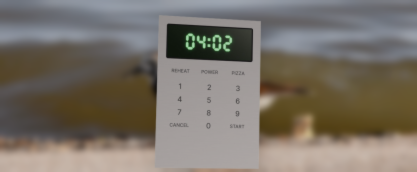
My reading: 4:02
